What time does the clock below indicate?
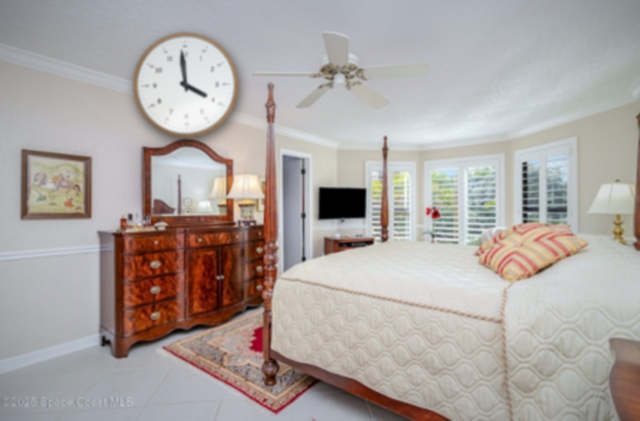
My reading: 3:59
